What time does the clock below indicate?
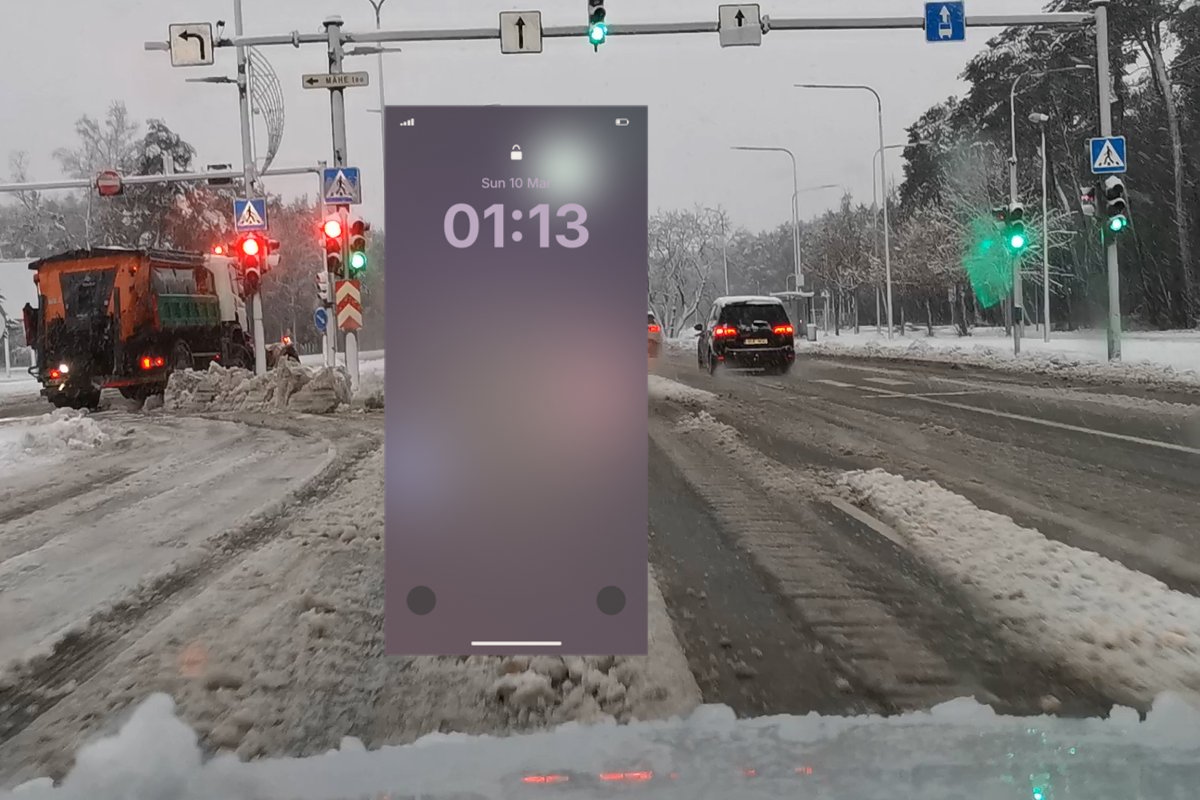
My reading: 1:13
